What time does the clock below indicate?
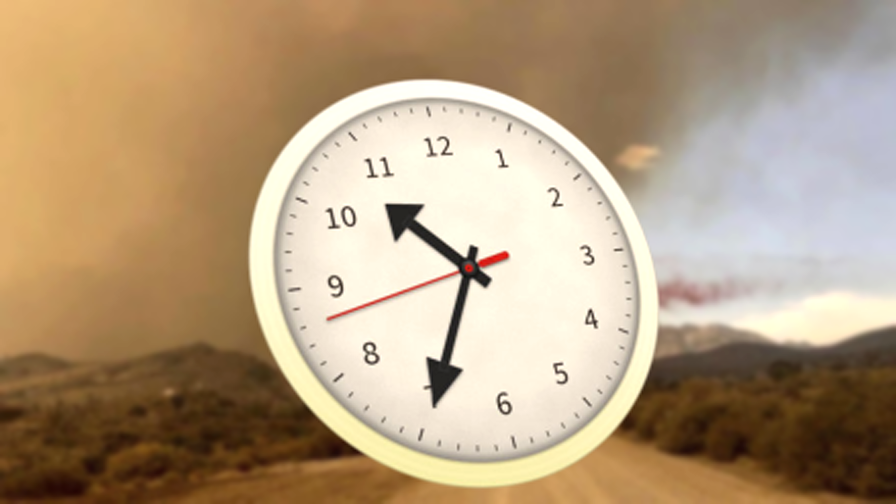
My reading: 10:34:43
